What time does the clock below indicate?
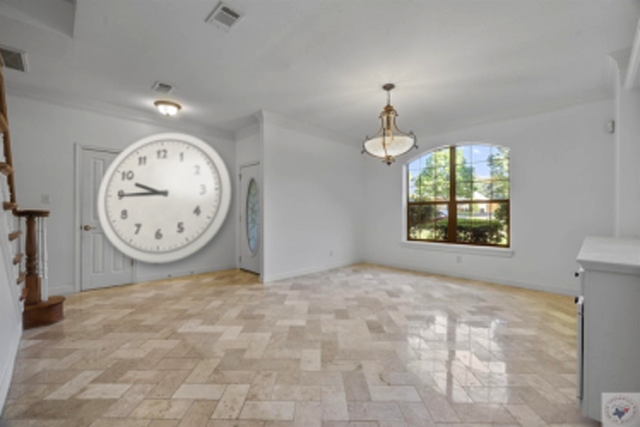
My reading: 9:45
